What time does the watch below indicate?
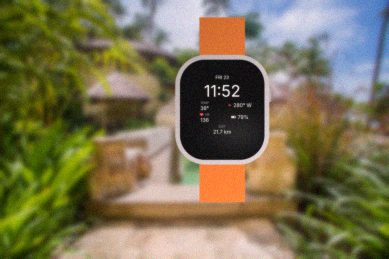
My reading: 11:52
